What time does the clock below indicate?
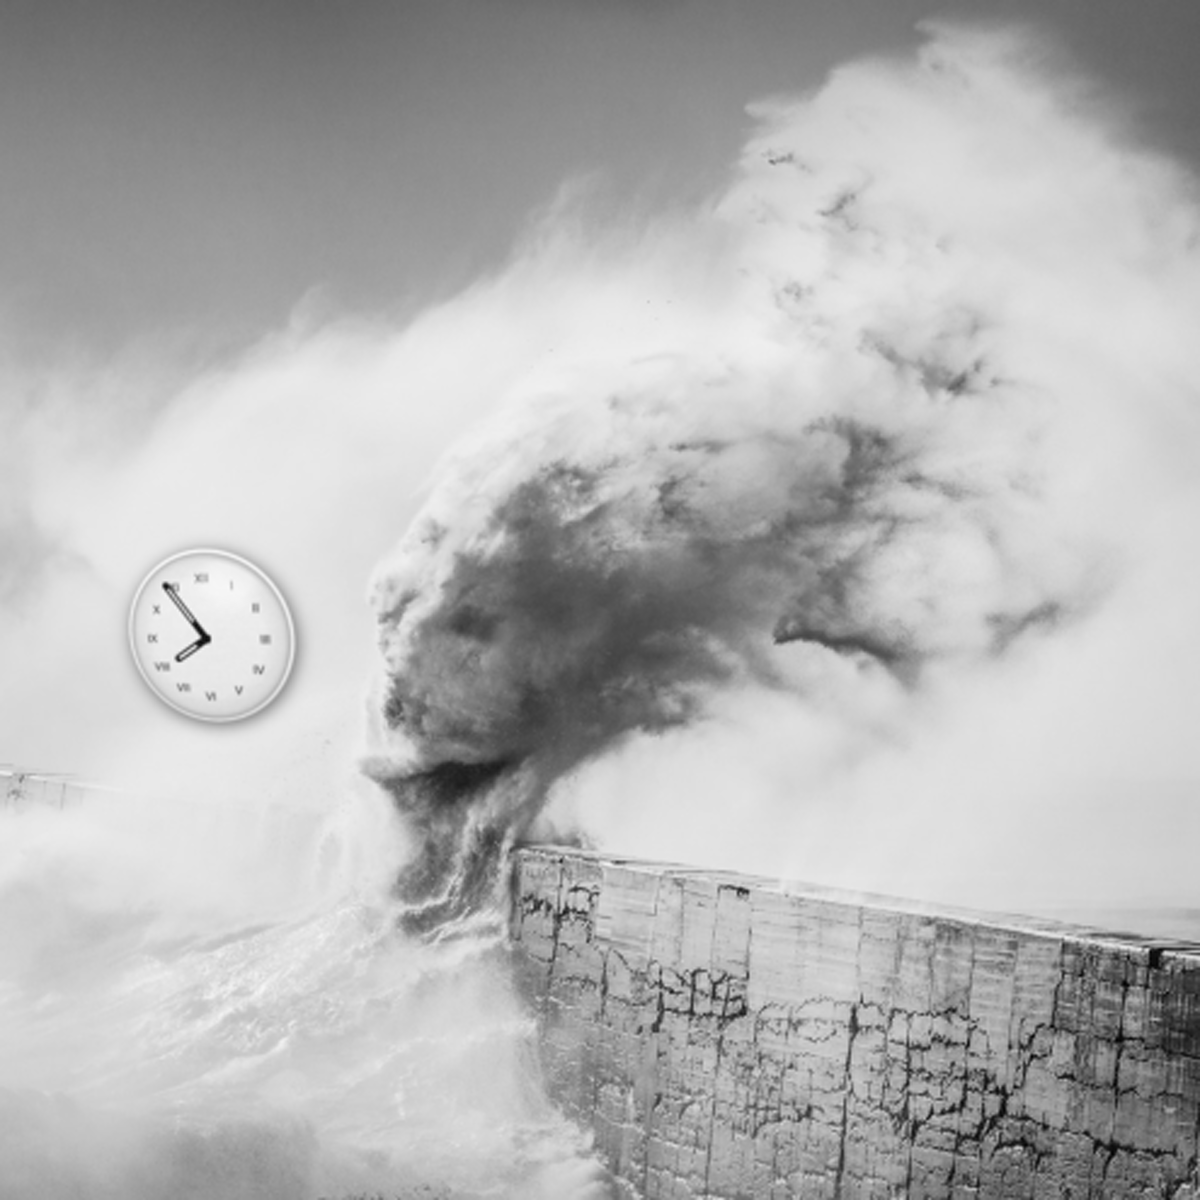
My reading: 7:54
